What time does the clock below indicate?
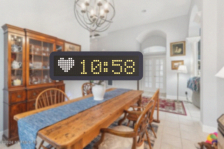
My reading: 10:58
